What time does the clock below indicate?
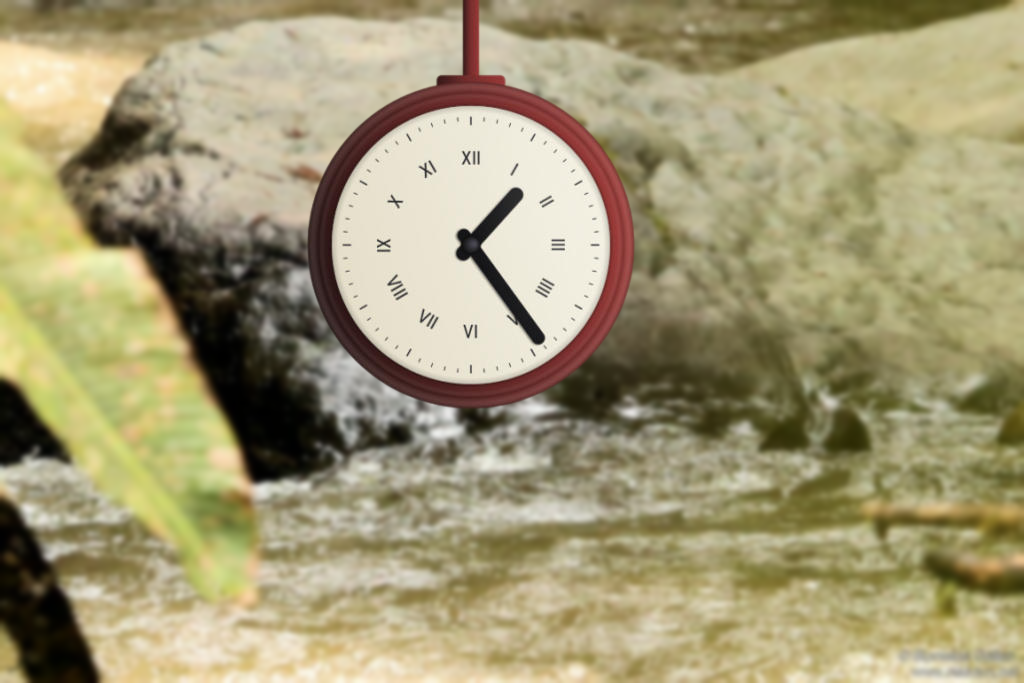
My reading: 1:24
